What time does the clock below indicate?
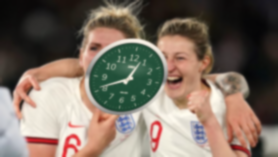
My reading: 12:41
